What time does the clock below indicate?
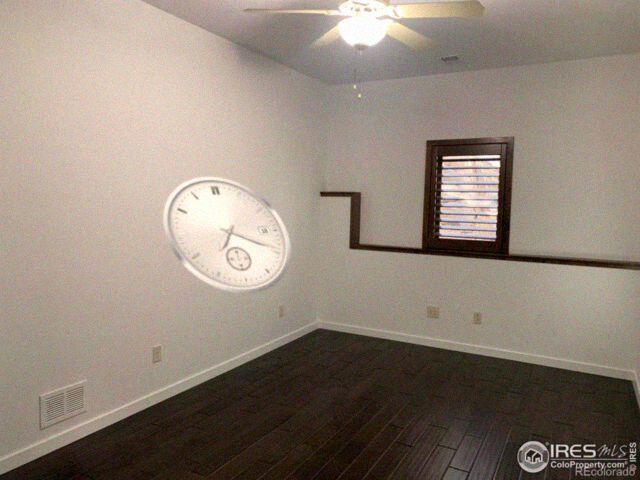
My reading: 7:19
